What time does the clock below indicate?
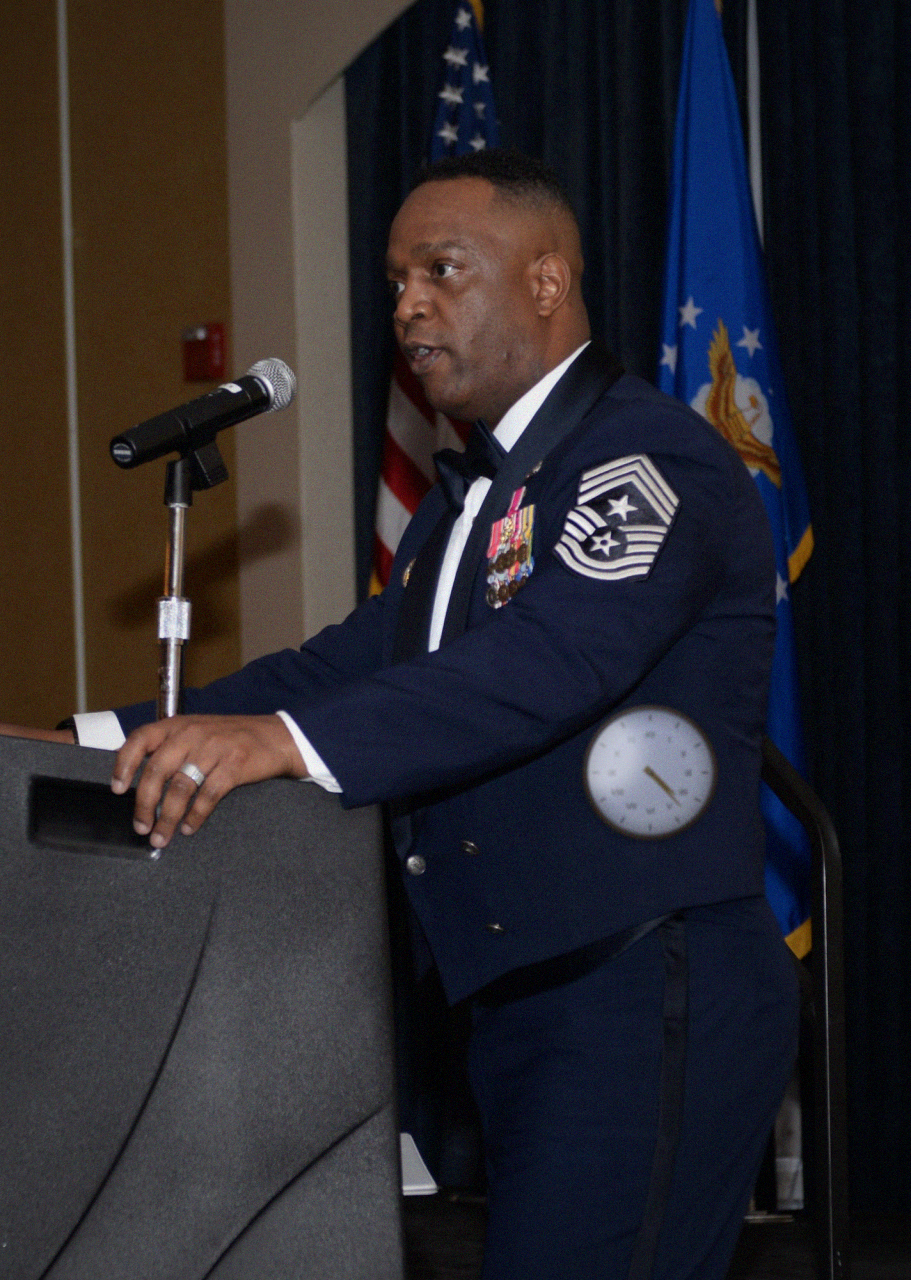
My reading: 4:23
